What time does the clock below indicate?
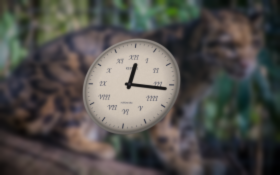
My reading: 12:16
